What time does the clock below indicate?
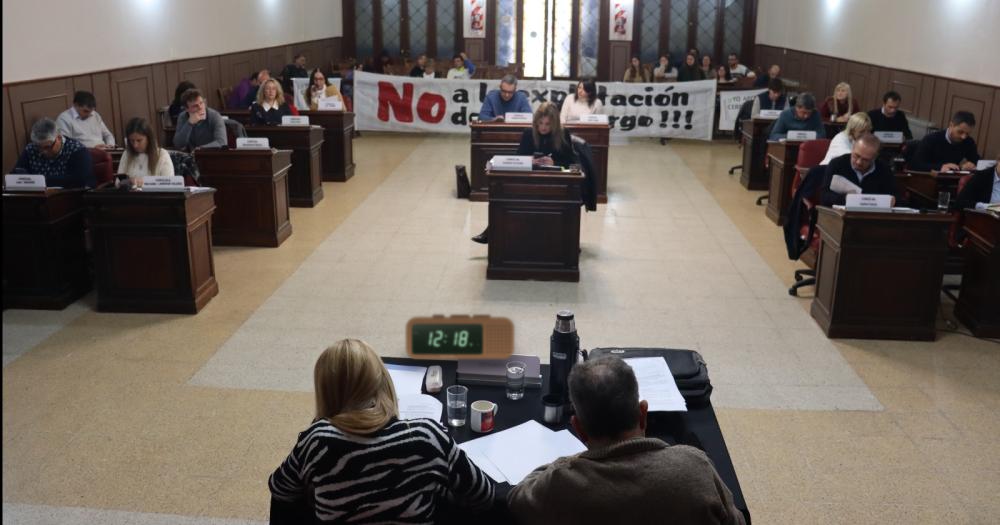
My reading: 12:18
